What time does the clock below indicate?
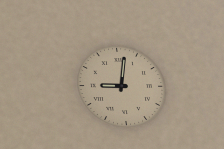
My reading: 9:02
